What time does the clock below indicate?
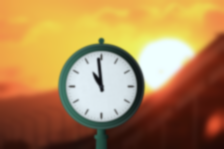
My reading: 10:59
